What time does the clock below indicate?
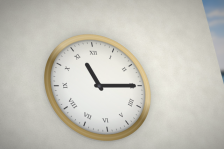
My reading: 11:15
